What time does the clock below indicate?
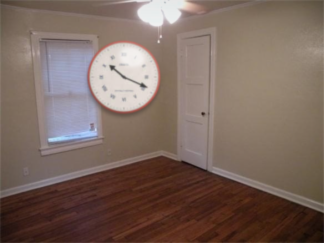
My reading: 10:19
